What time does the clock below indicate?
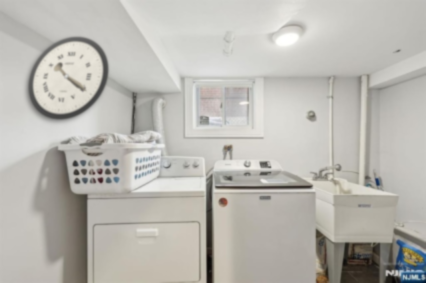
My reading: 10:20
